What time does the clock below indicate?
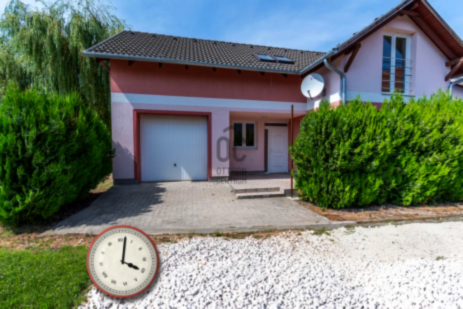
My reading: 4:02
